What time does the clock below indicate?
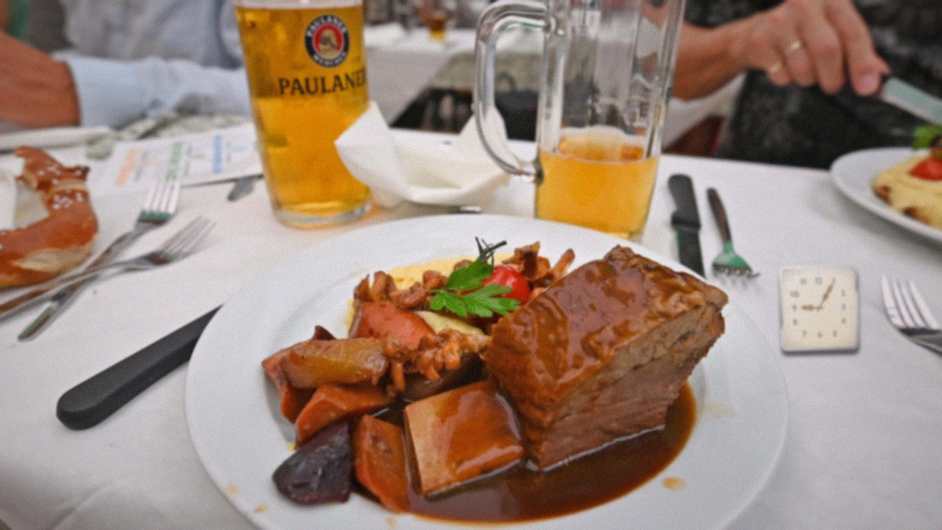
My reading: 9:05
